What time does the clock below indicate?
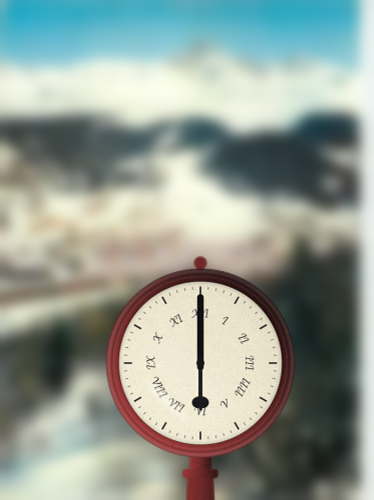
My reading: 6:00
